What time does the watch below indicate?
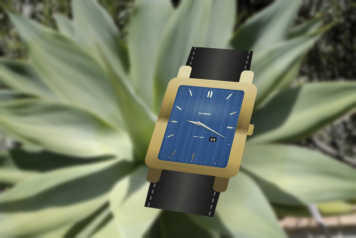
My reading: 9:19
